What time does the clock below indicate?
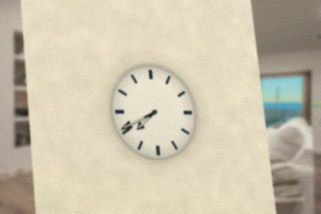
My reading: 7:41
